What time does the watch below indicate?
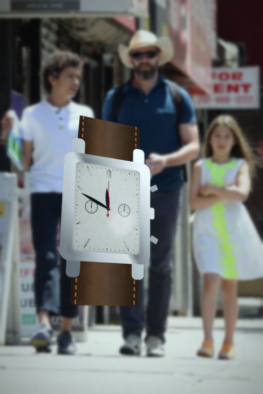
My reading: 11:49
